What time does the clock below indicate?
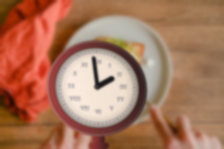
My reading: 1:59
